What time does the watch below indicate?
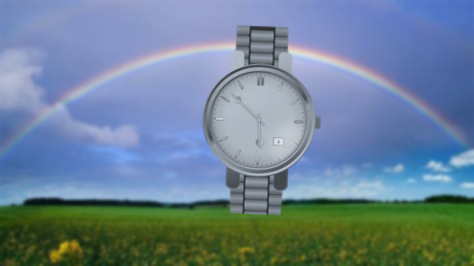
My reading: 5:52
